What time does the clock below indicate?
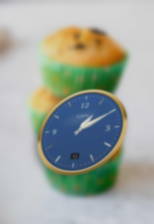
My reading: 1:10
